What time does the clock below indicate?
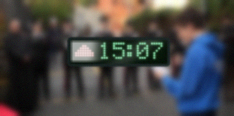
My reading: 15:07
